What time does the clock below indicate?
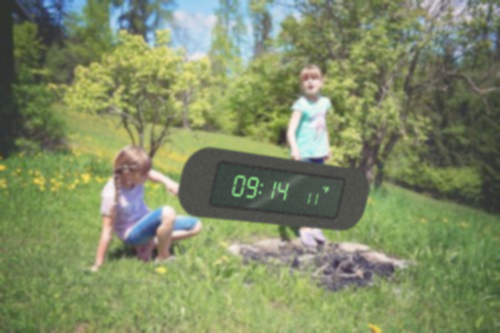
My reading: 9:14
